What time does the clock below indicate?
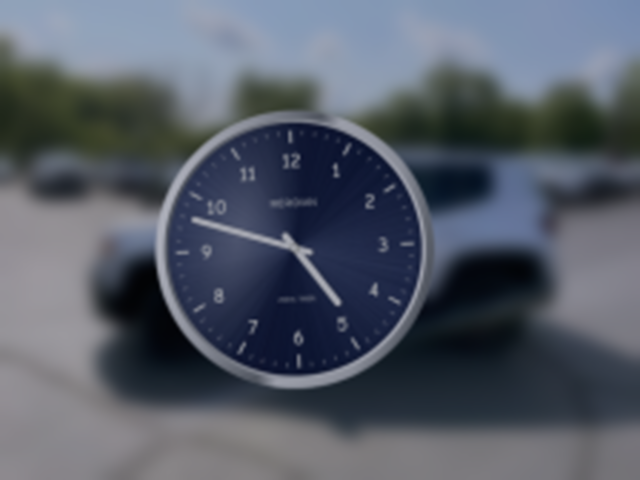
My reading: 4:48
